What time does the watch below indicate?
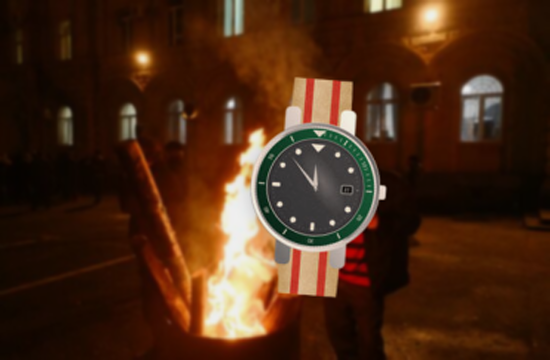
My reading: 11:53
